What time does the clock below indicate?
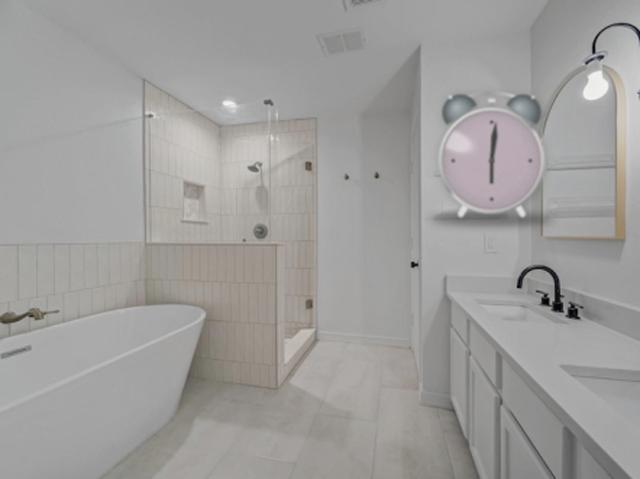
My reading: 6:01
